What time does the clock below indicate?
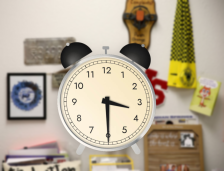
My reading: 3:30
